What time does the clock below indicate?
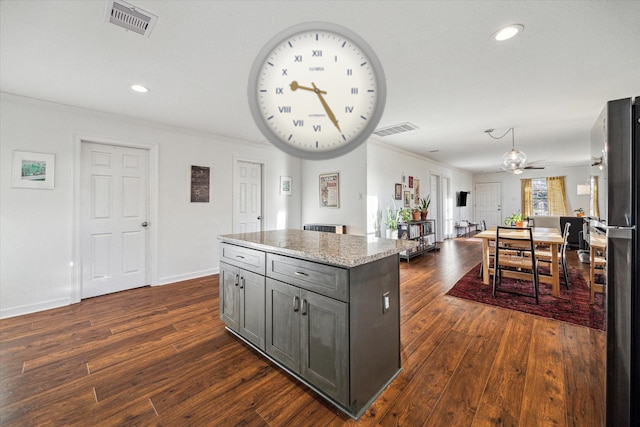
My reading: 9:25
